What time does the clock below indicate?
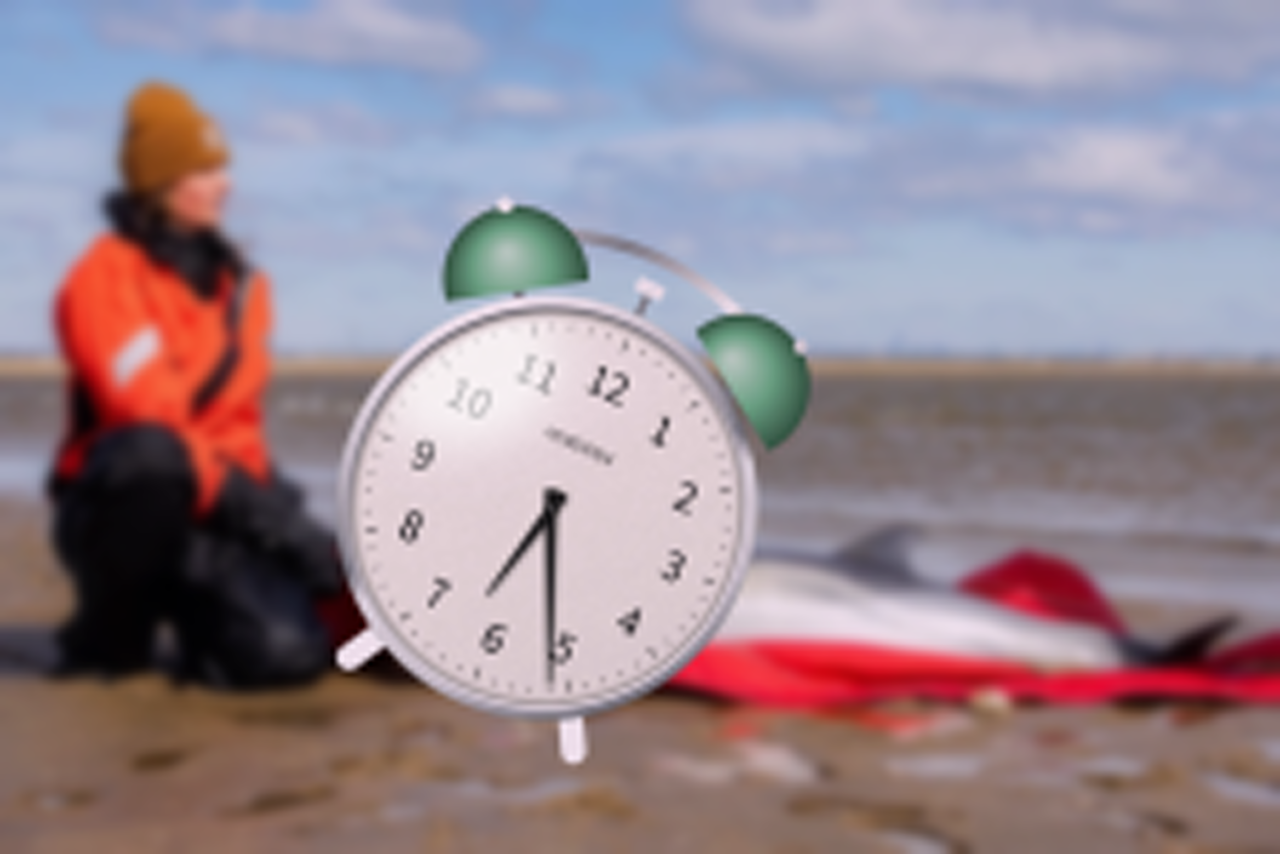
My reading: 6:26
